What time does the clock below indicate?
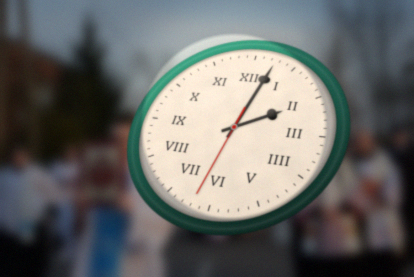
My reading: 2:02:32
